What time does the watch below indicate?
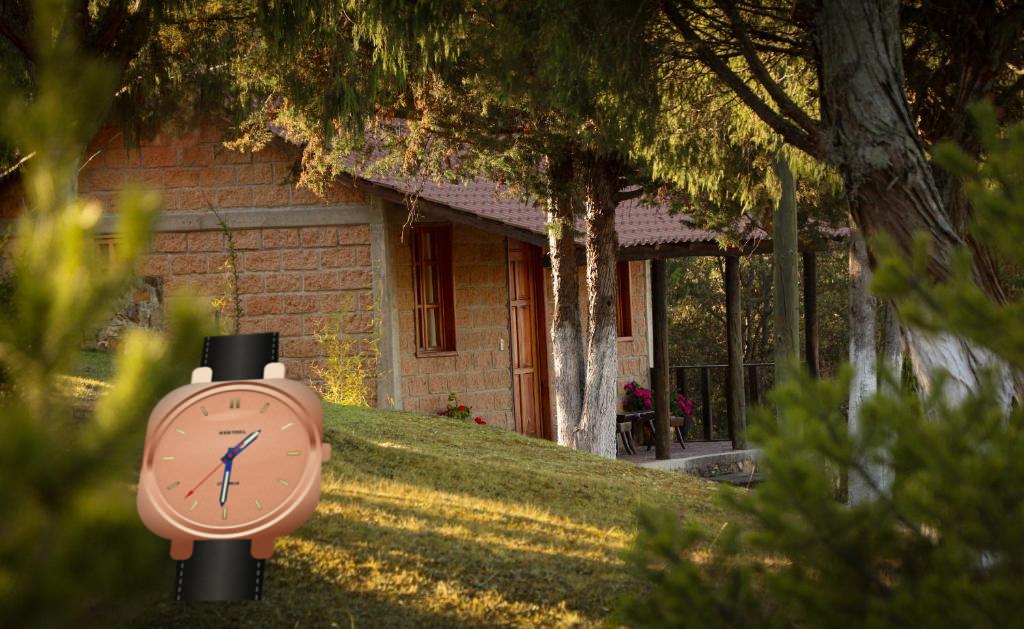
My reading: 1:30:37
